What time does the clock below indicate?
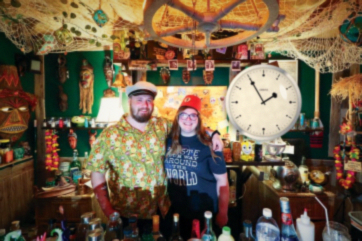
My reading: 1:55
